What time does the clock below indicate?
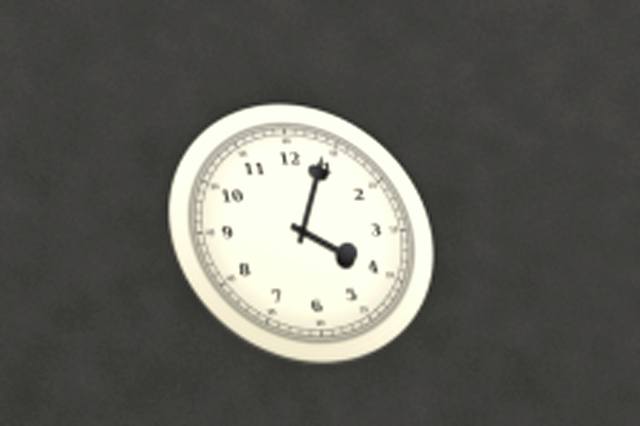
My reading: 4:04
